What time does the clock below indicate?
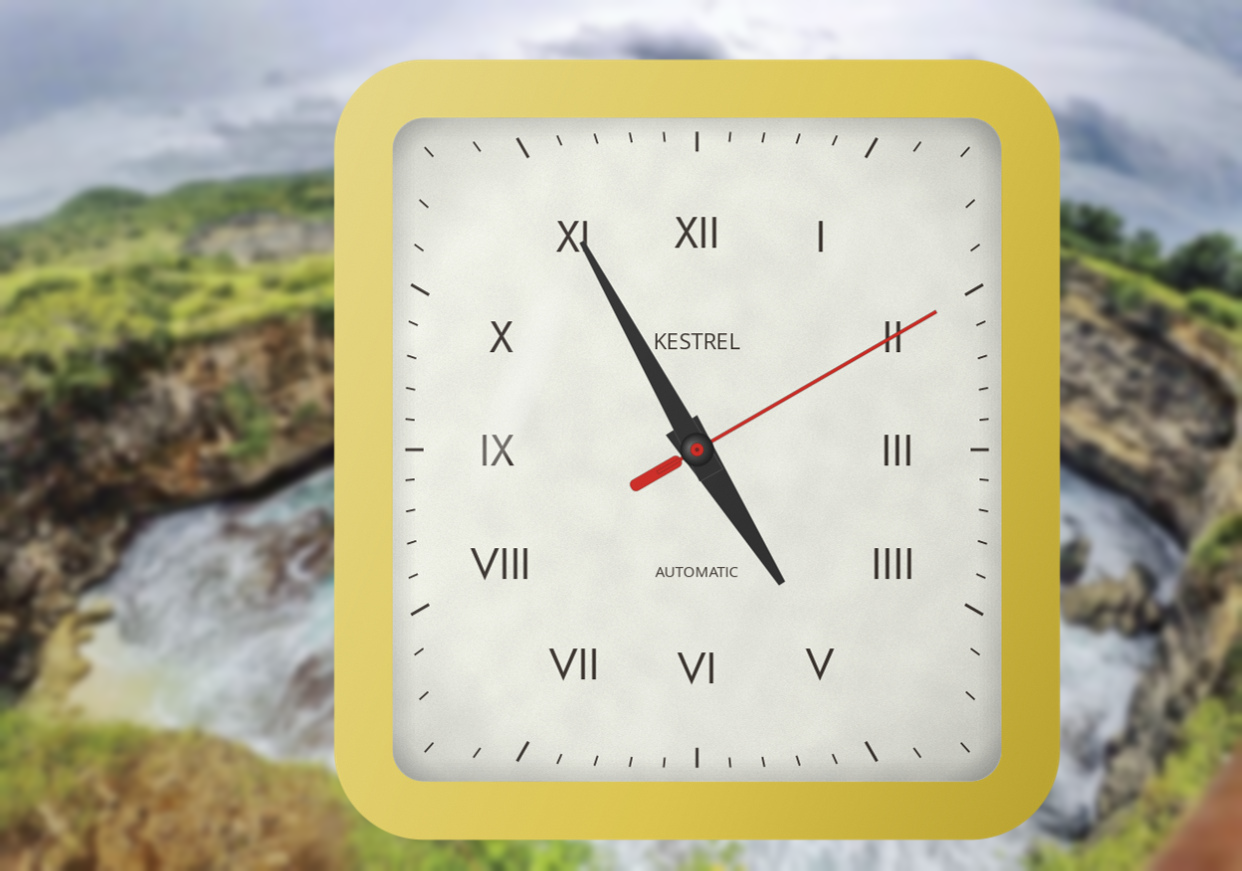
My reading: 4:55:10
